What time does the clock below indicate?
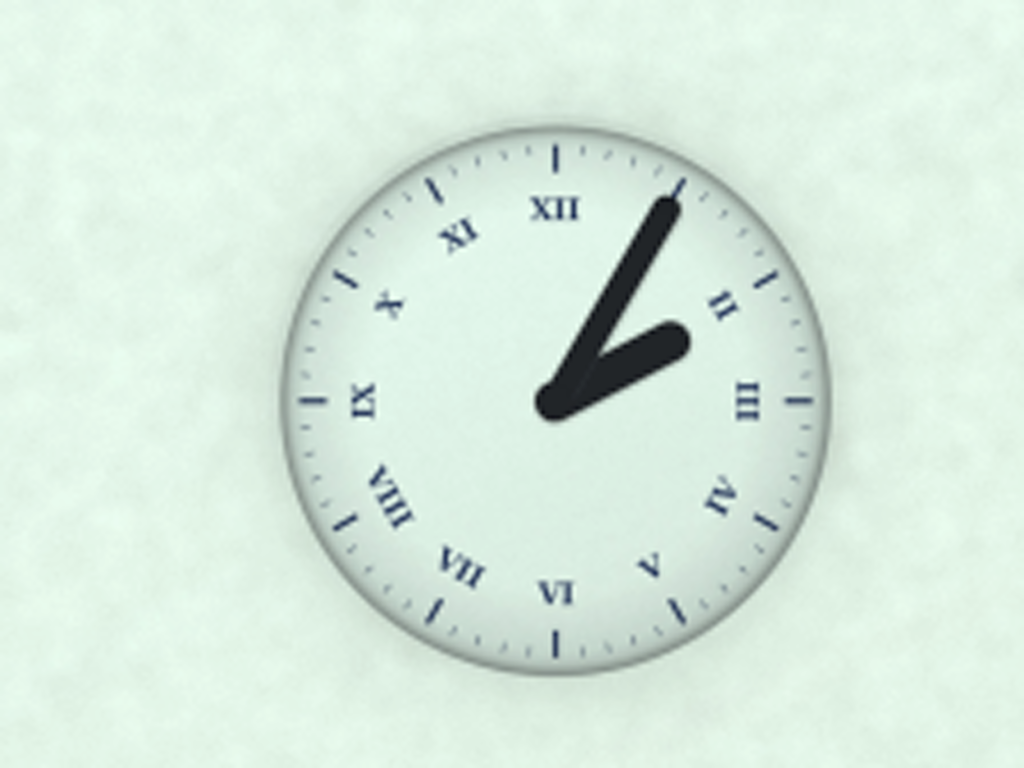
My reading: 2:05
